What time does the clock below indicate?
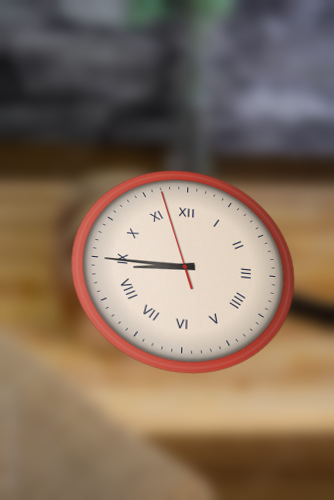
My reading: 8:44:57
